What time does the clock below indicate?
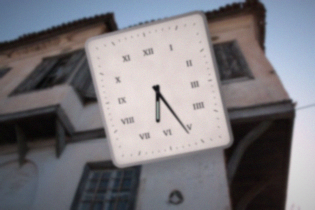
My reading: 6:26
